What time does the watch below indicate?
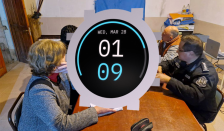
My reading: 1:09
